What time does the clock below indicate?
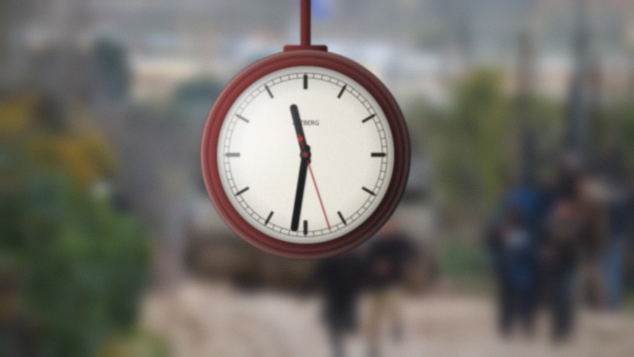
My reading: 11:31:27
